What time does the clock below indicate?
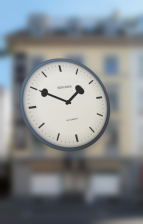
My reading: 1:50
